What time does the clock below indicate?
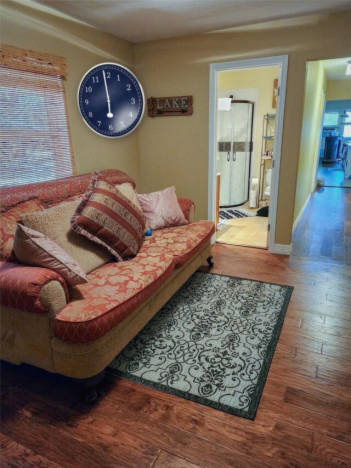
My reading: 5:59
